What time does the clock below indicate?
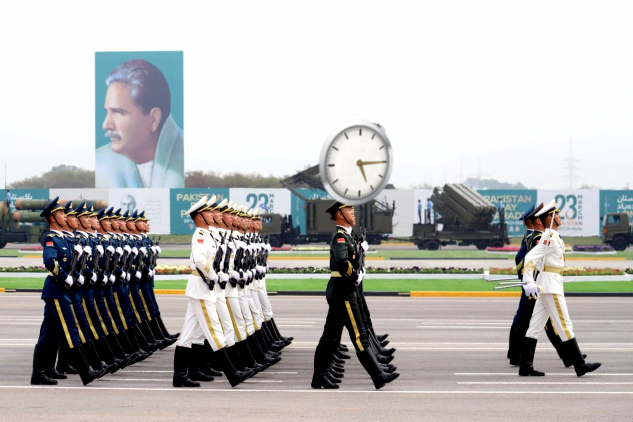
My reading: 5:15
